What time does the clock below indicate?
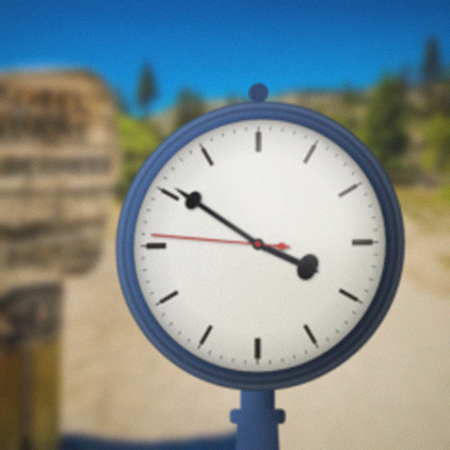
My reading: 3:50:46
